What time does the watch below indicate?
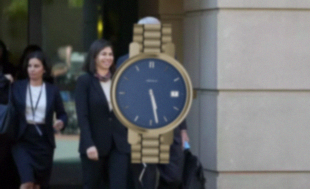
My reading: 5:28
